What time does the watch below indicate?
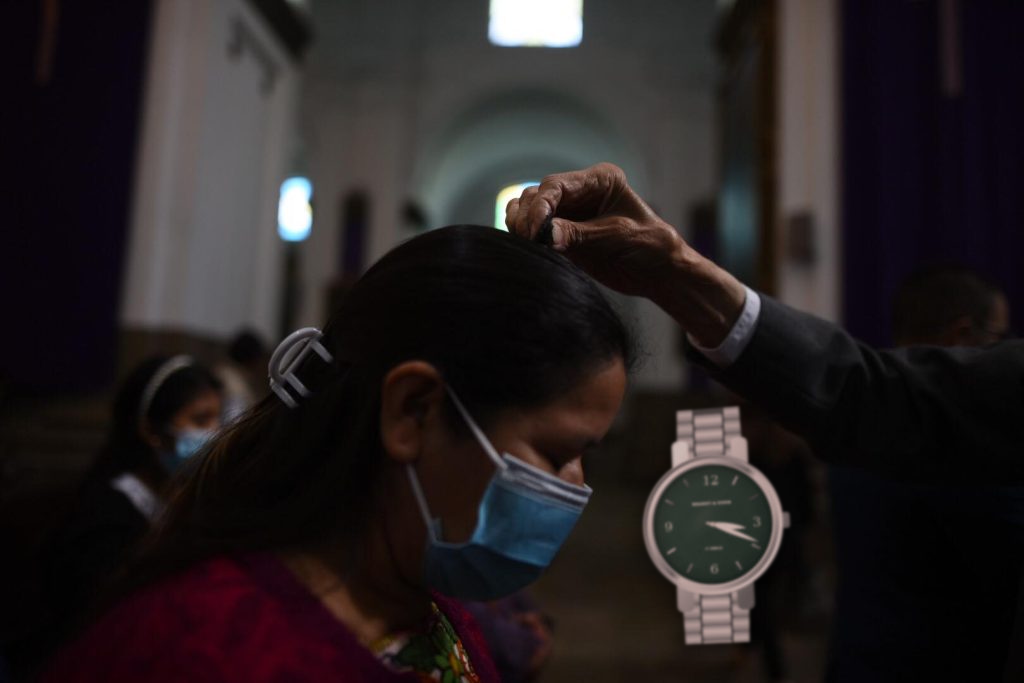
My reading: 3:19
